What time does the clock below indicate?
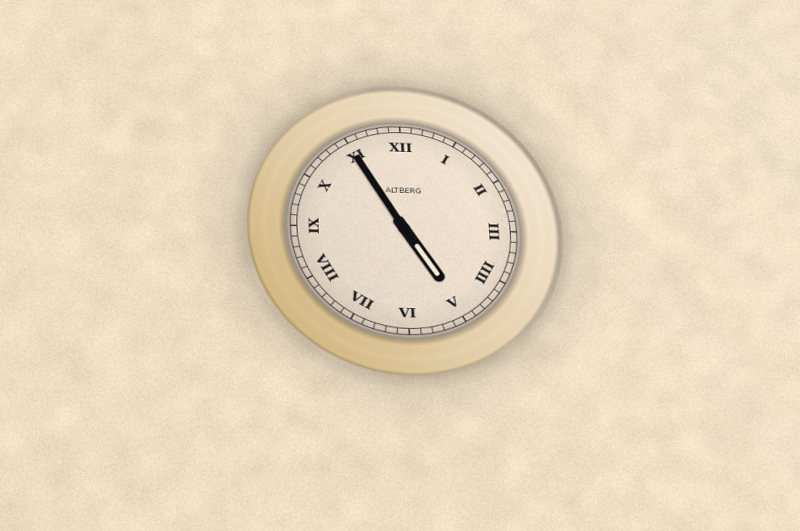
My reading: 4:55
